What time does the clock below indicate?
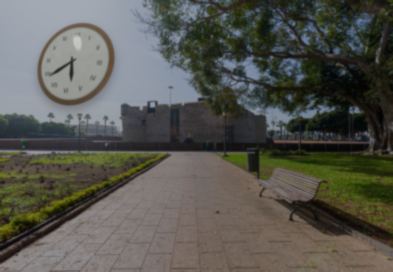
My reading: 5:39
